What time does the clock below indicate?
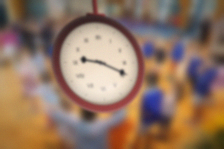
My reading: 9:19
